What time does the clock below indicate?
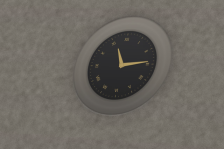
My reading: 11:14
